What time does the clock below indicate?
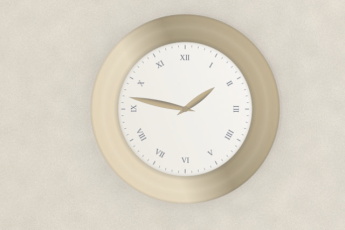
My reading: 1:47
